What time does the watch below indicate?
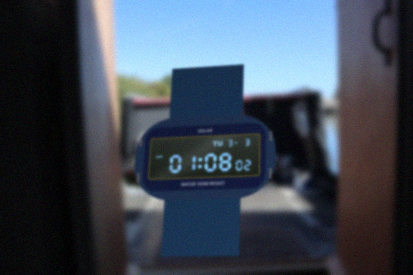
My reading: 1:08
